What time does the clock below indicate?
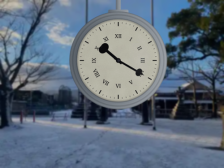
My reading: 10:20
